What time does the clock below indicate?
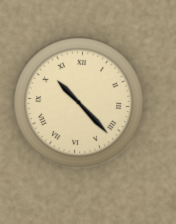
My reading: 10:22
